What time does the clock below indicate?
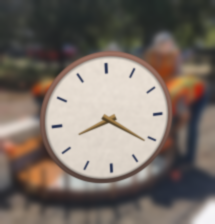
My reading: 8:21
